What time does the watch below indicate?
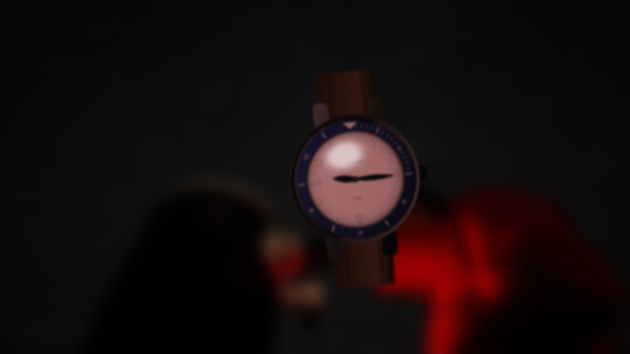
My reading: 9:15
